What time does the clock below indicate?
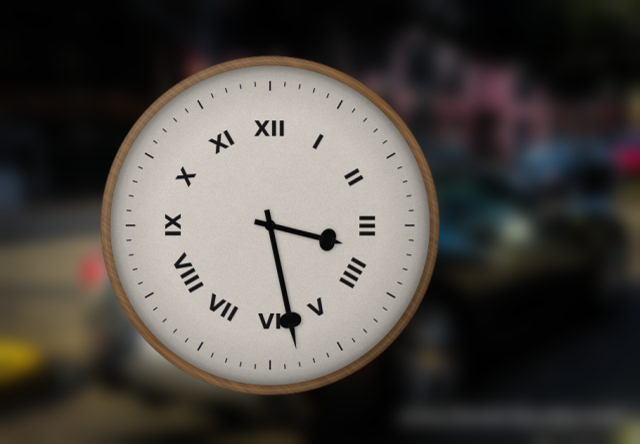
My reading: 3:28
